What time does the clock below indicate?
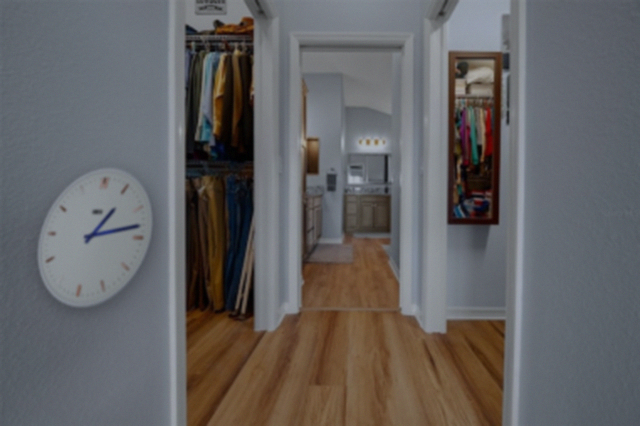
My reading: 1:13
